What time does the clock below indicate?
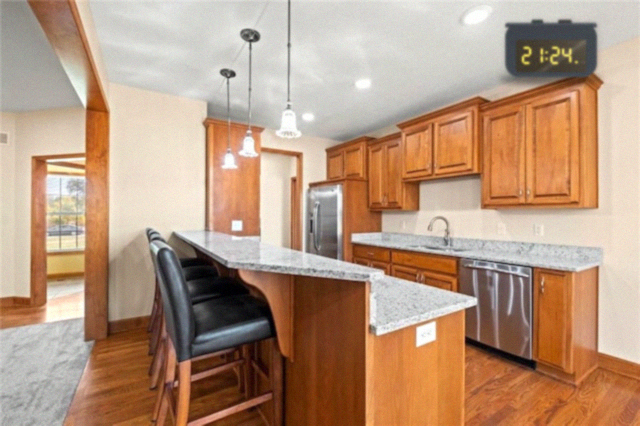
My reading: 21:24
